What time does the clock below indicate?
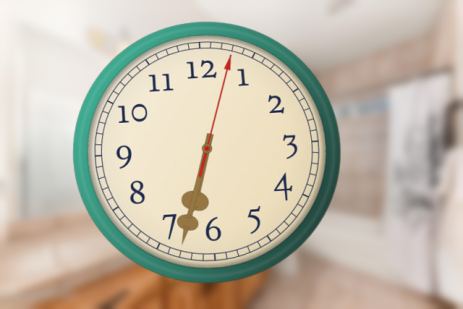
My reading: 6:33:03
